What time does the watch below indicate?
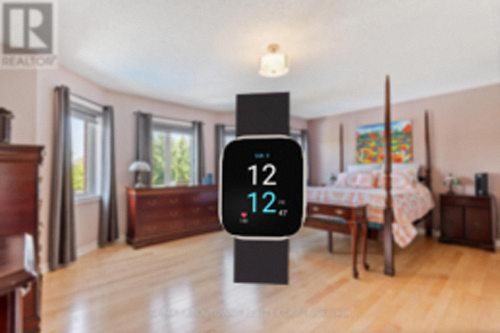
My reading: 12:12
